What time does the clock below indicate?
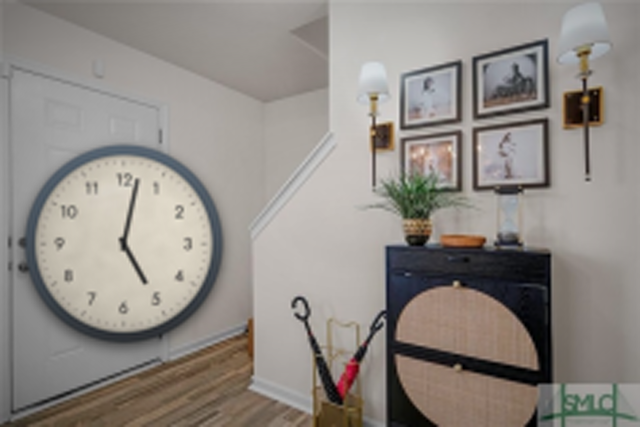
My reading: 5:02
